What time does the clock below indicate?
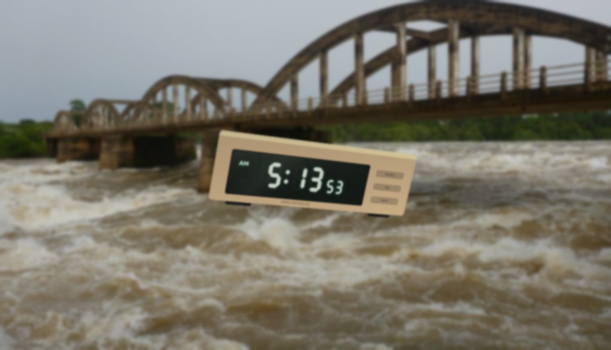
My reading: 5:13:53
